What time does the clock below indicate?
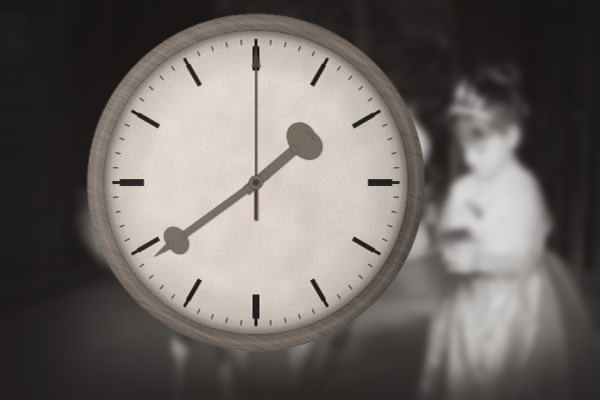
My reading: 1:39:00
